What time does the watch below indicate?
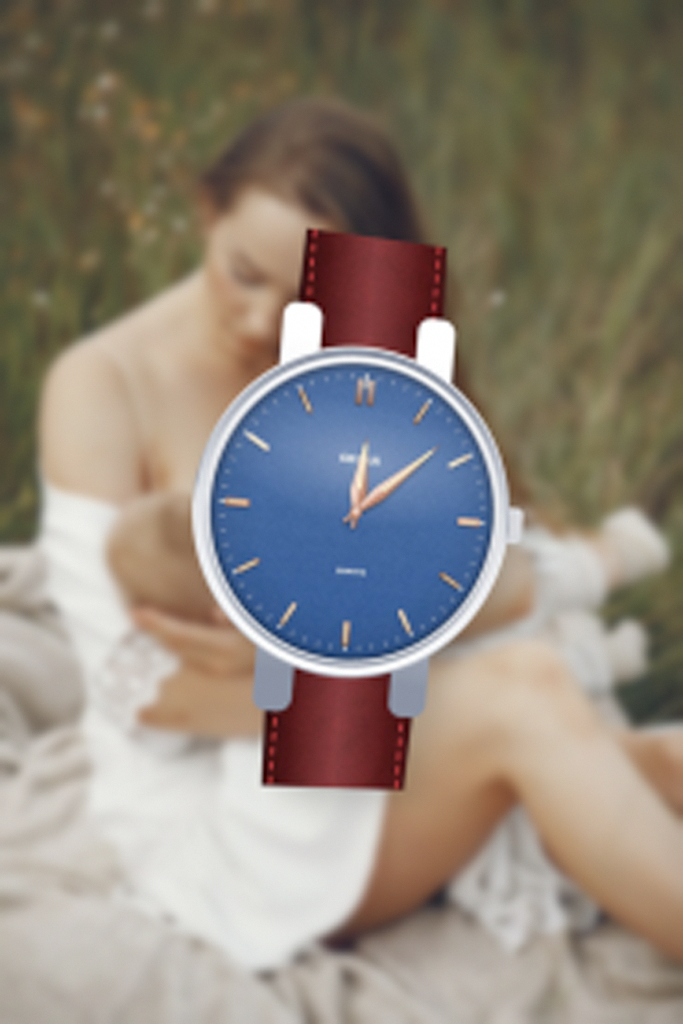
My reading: 12:08
